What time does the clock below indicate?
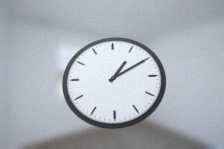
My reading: 1:10
